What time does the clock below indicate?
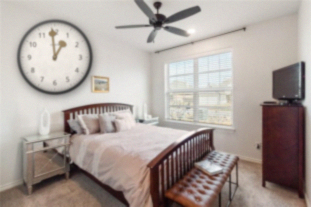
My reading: 12:59
